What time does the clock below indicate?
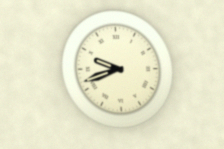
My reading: 9:42
